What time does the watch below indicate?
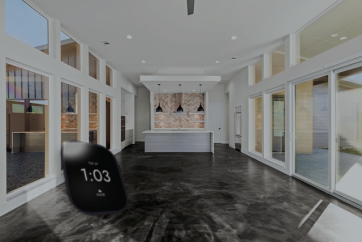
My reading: 1:03
